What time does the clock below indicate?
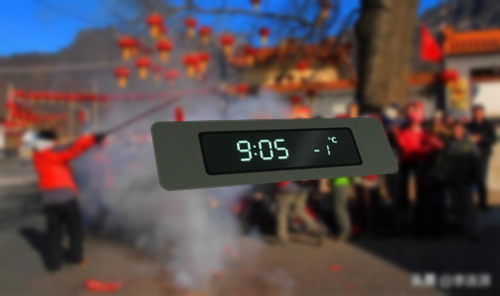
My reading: 9:05
